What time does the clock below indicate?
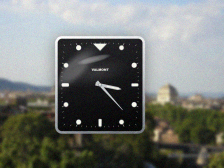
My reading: 3:23
